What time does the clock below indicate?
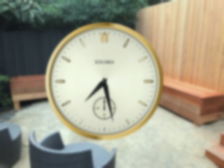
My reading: 7:28
